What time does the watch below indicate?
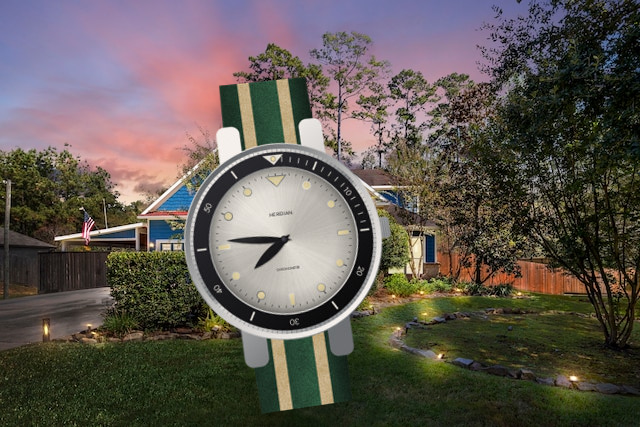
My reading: 7:46
